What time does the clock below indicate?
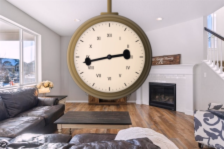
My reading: 2:43
